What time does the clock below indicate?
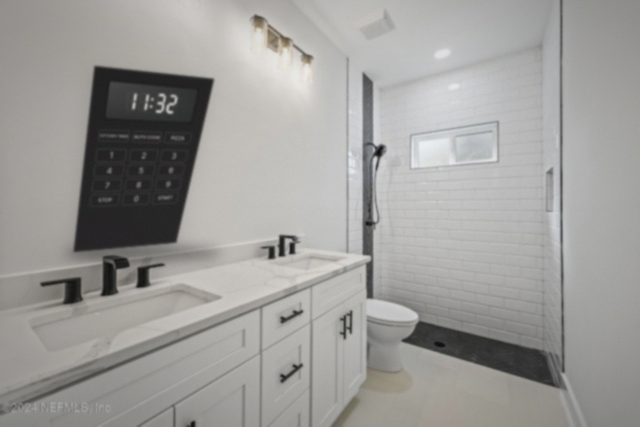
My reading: 11:32
